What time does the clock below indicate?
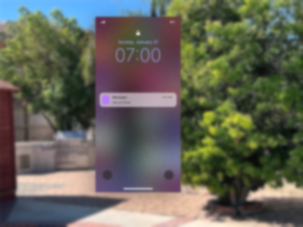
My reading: 7:00
